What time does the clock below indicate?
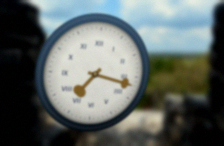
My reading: 7:17
